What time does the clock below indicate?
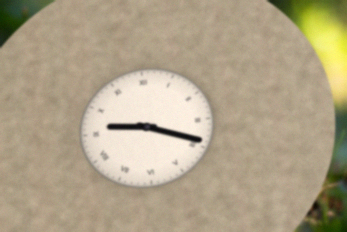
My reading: 9:19
